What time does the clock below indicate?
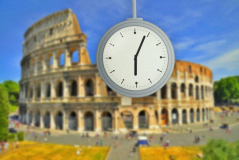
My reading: 6:04
